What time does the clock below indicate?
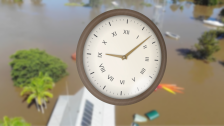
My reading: 9:08
